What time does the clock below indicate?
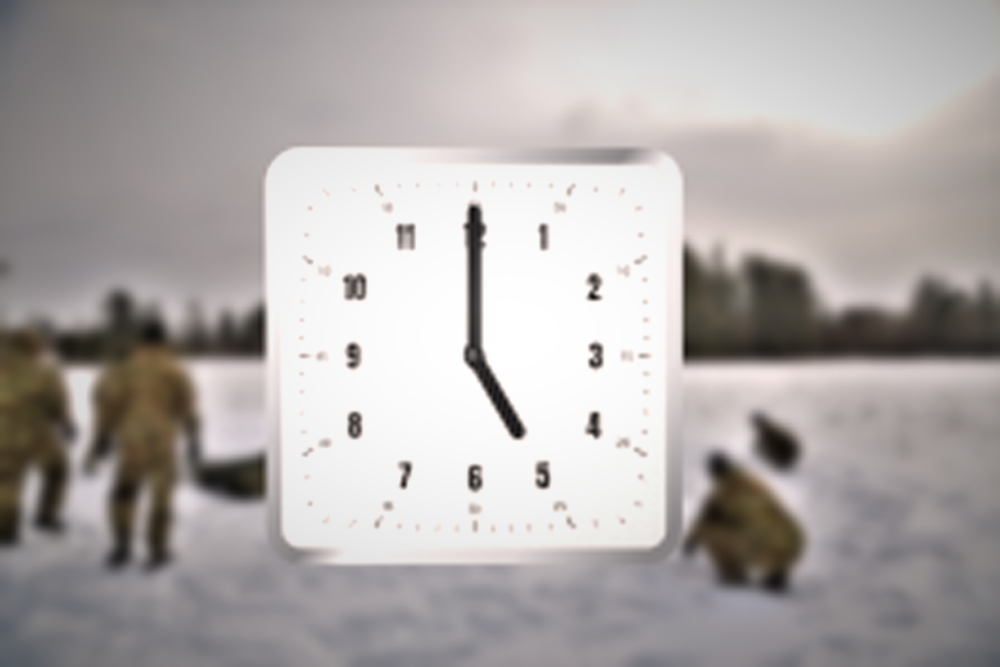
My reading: 5:00
